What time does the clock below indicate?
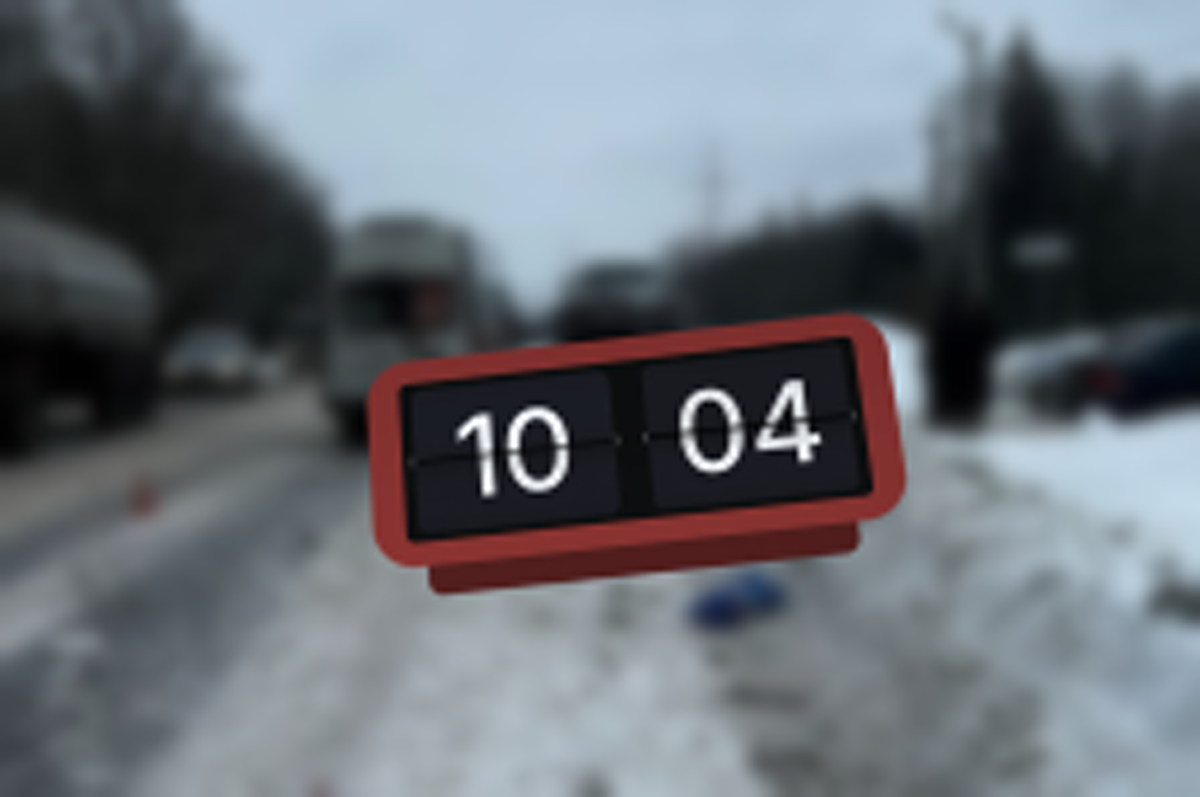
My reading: 10:04
